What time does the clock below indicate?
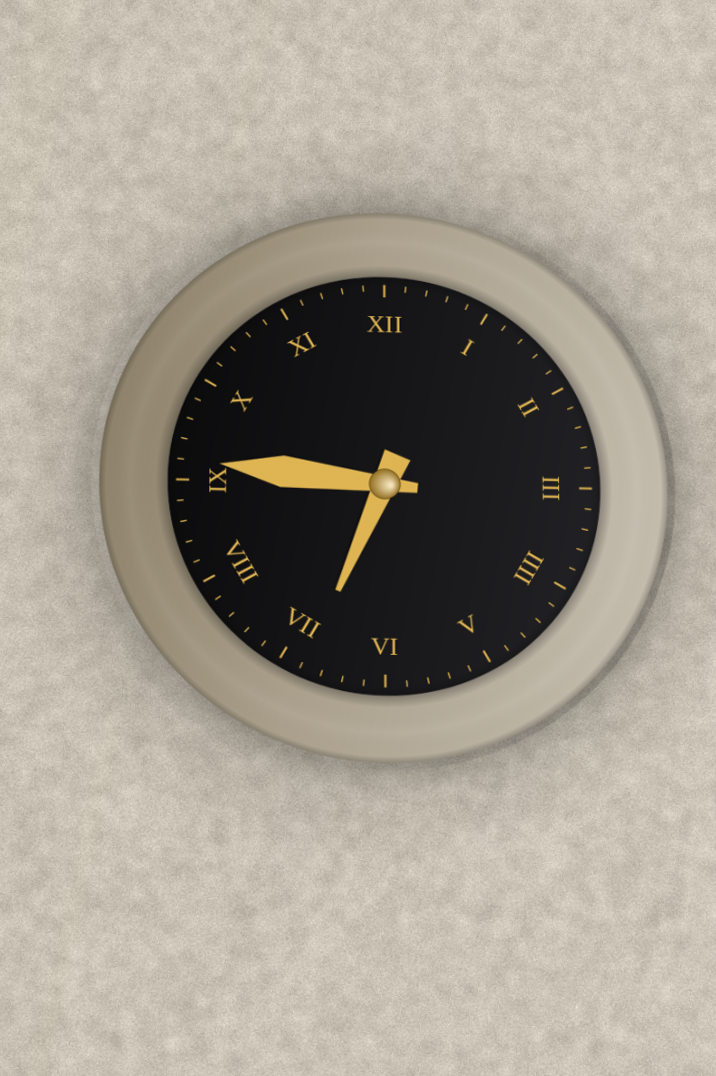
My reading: 6:46
